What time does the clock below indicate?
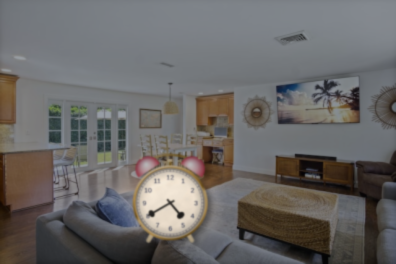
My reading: 4:40
